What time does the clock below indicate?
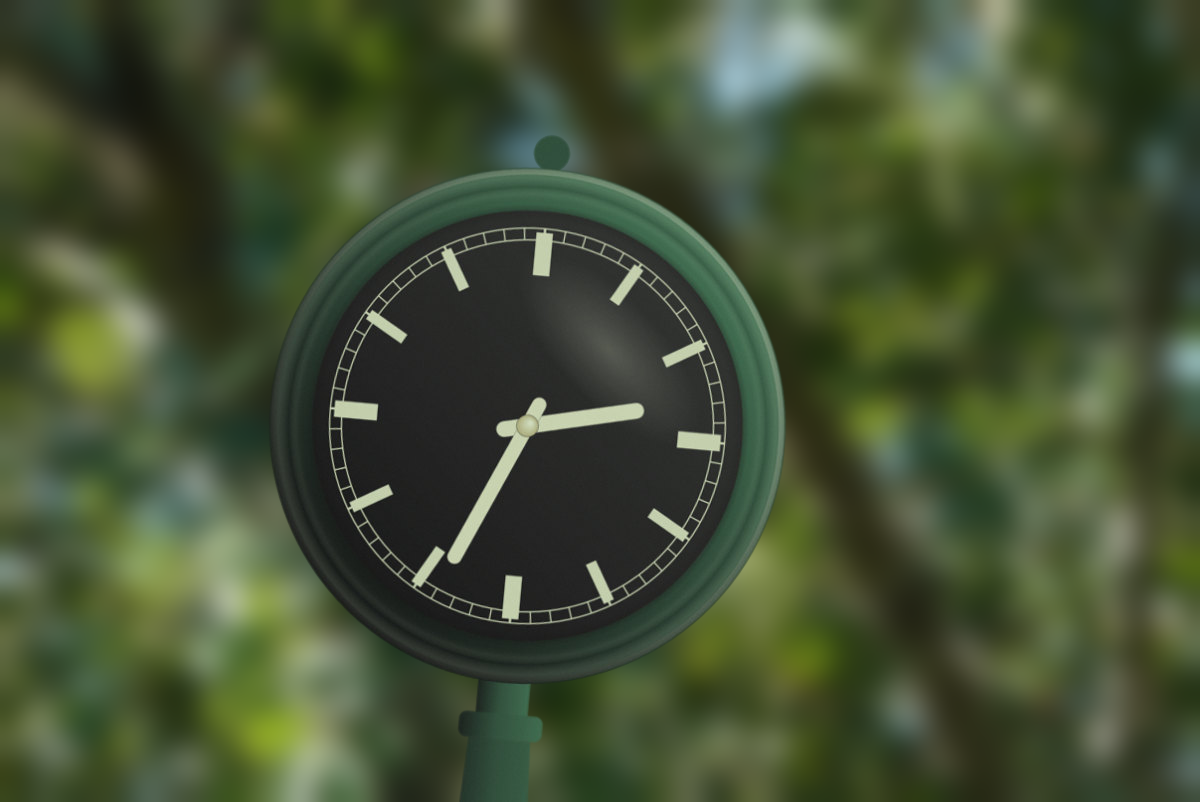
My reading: 2:34
